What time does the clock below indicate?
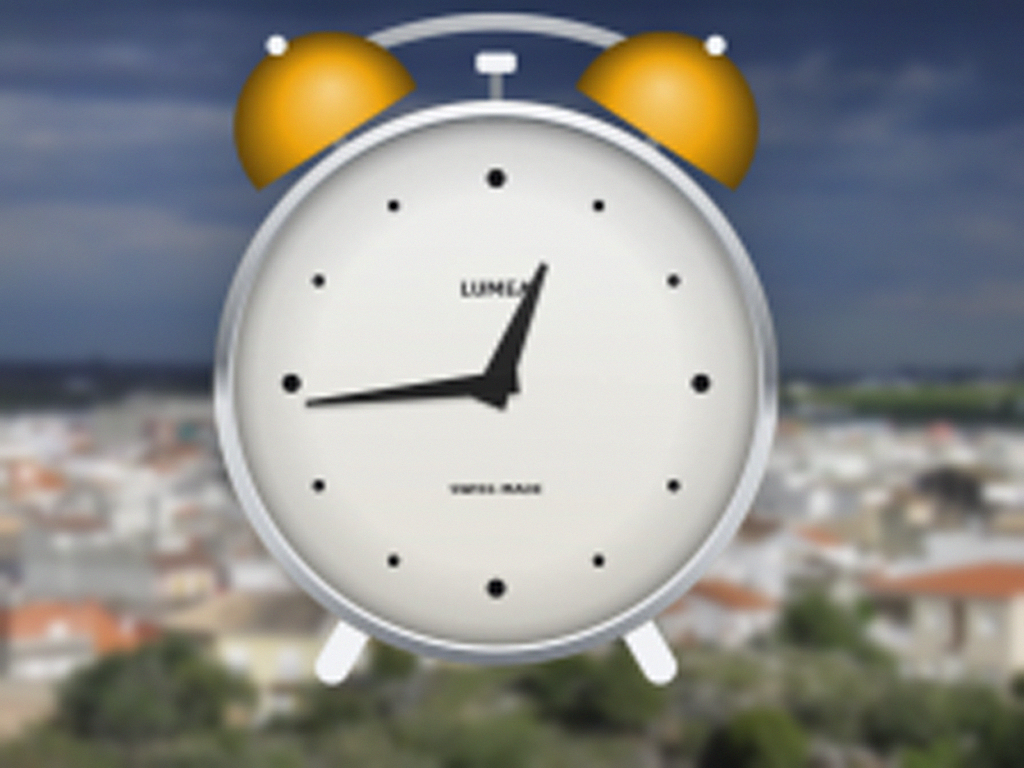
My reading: 12:44
